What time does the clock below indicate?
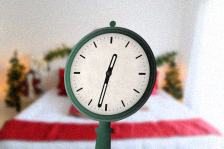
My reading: 12:32
